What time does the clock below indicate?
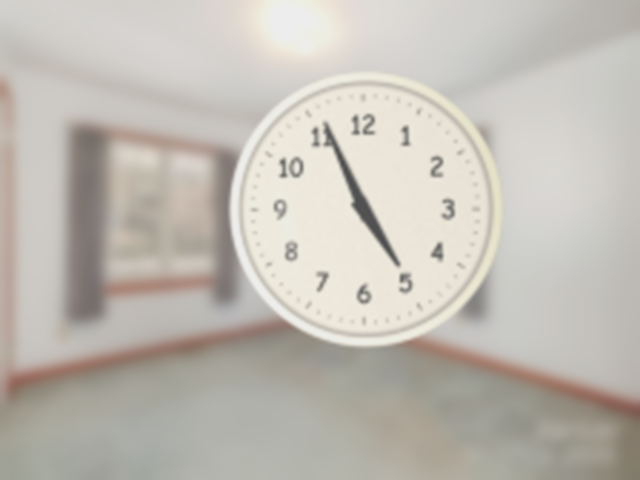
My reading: 4:56
